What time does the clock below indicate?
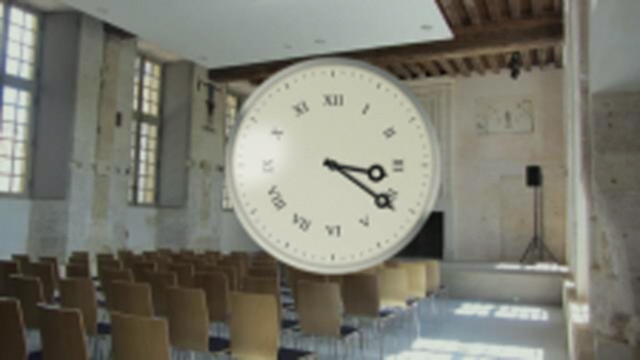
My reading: 3:21
